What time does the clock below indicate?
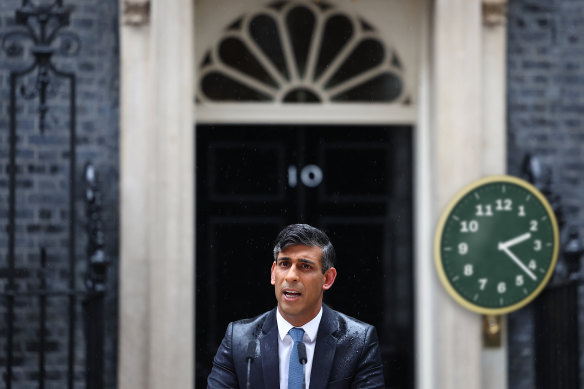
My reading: 2:22
